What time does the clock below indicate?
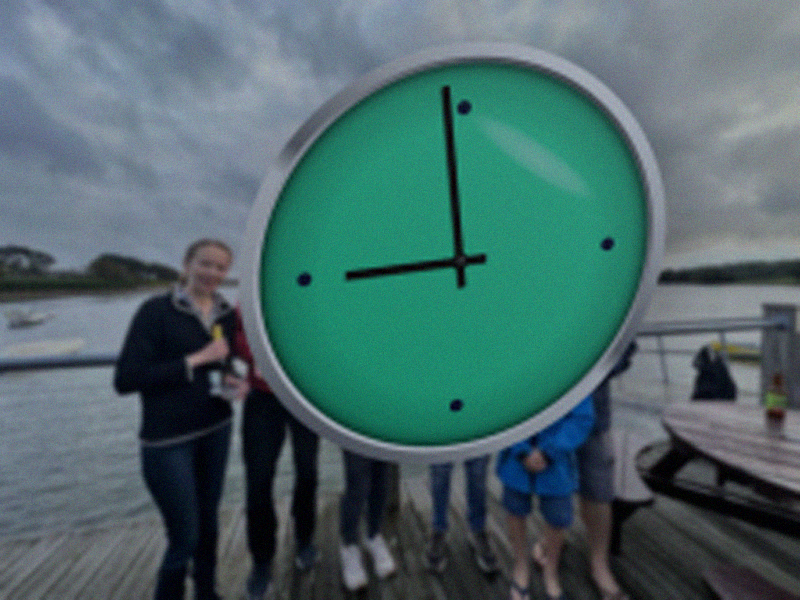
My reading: 8:59
